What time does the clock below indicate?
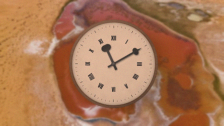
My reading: 11:10
